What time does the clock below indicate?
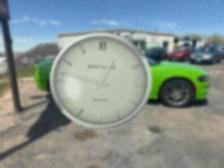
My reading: 12:47
